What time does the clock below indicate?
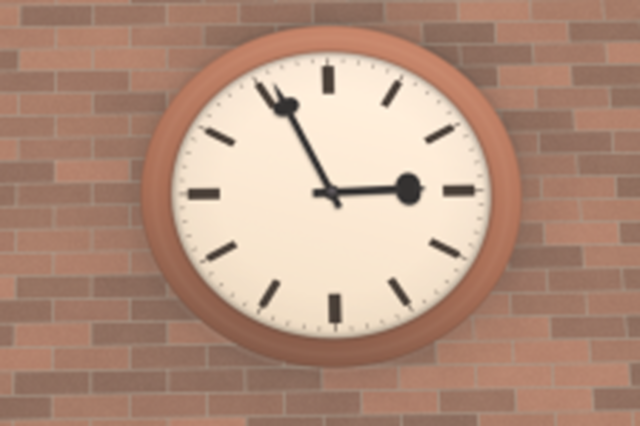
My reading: 2:56
